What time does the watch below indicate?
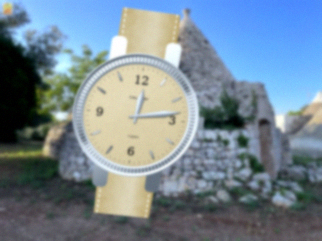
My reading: 12:13
